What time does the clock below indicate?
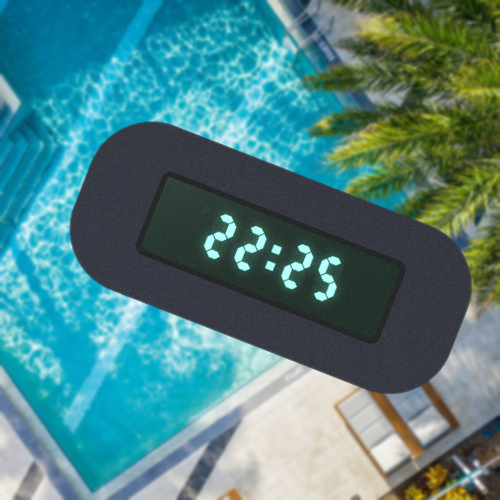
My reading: 22:25
